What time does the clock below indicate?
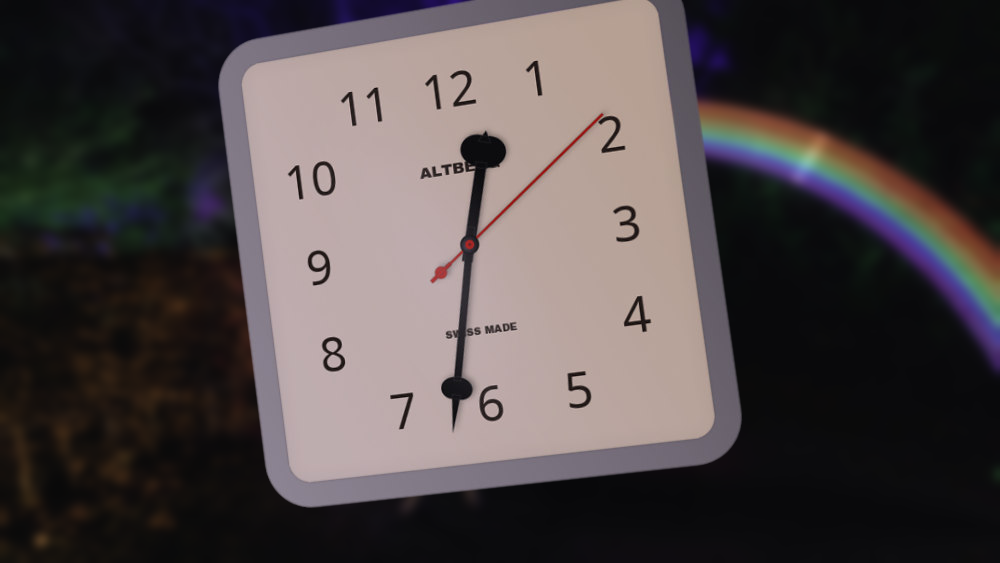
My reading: 12:32:09
